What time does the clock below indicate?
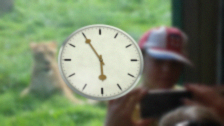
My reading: 5:55
